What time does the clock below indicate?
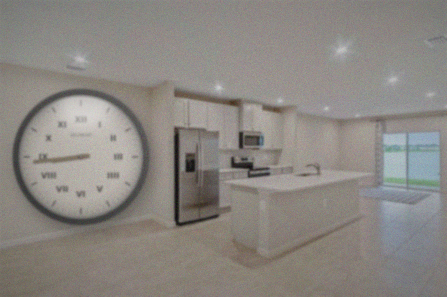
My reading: 8:44
